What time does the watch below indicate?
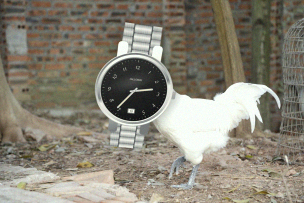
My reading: 2:36
